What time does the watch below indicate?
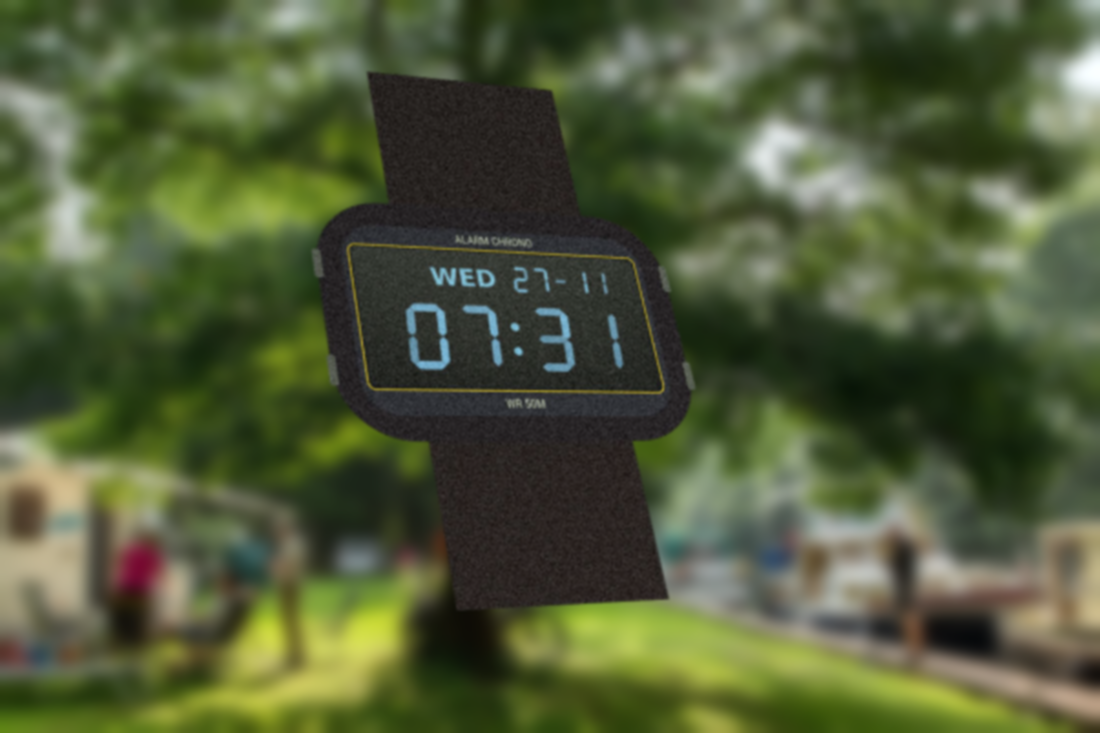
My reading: 7:31
